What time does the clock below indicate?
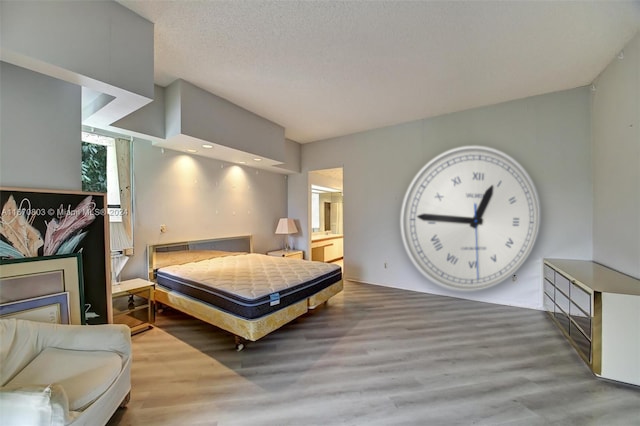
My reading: 12:45:29
